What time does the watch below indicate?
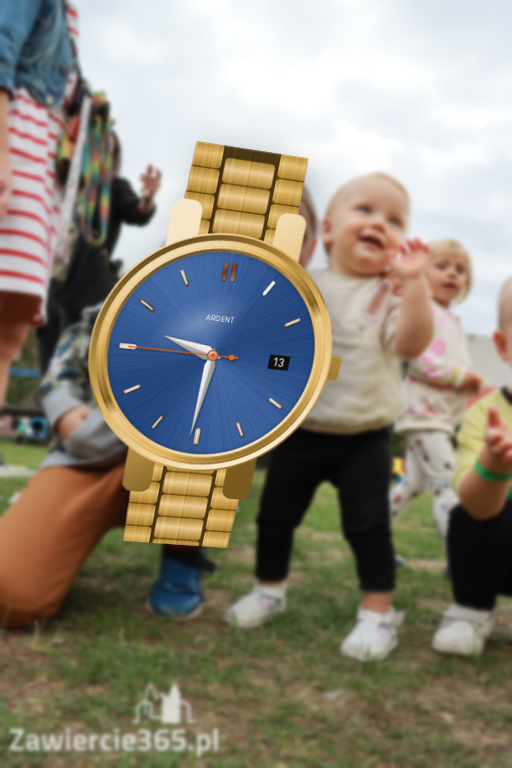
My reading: 9:30:45
